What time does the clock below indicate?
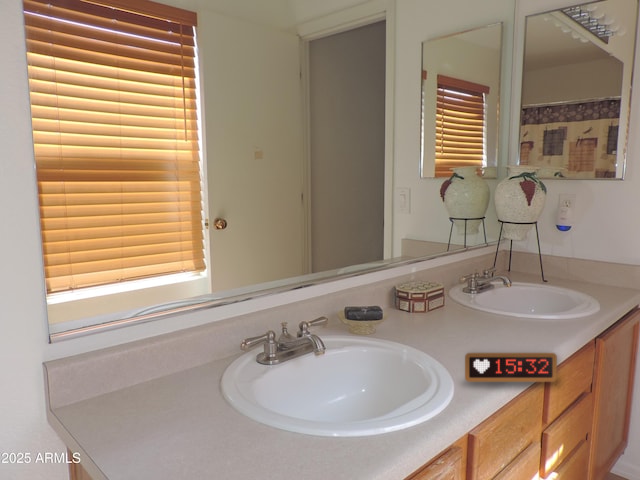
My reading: 15:32
